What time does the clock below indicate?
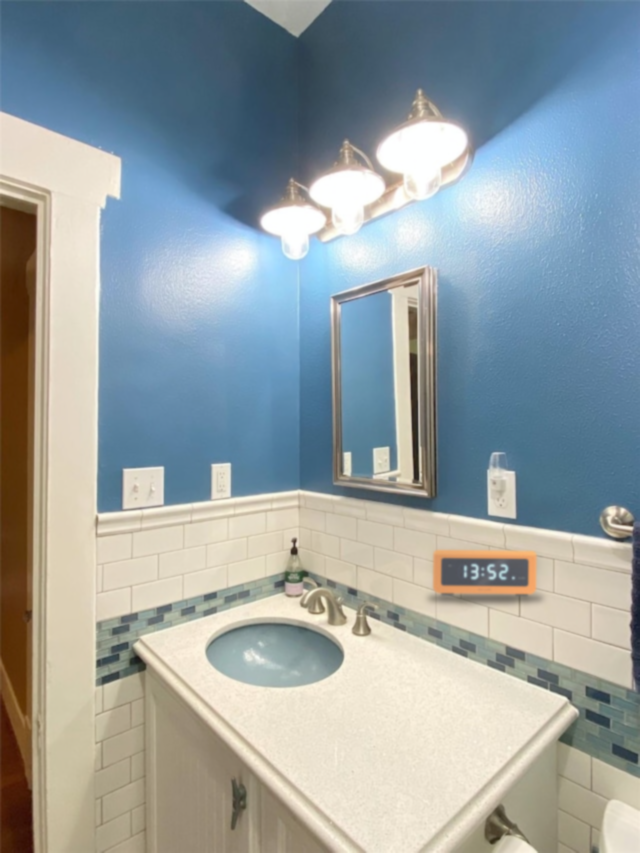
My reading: 13:52
